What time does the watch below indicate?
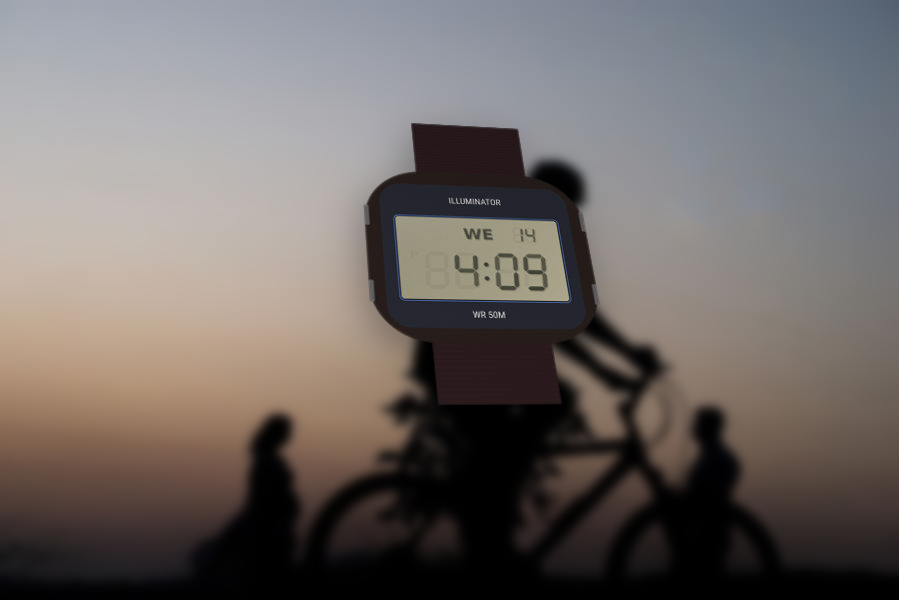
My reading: 4:09
